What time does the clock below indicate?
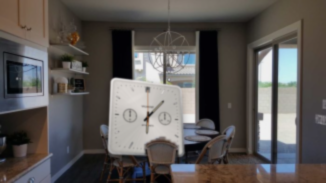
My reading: 6:07
